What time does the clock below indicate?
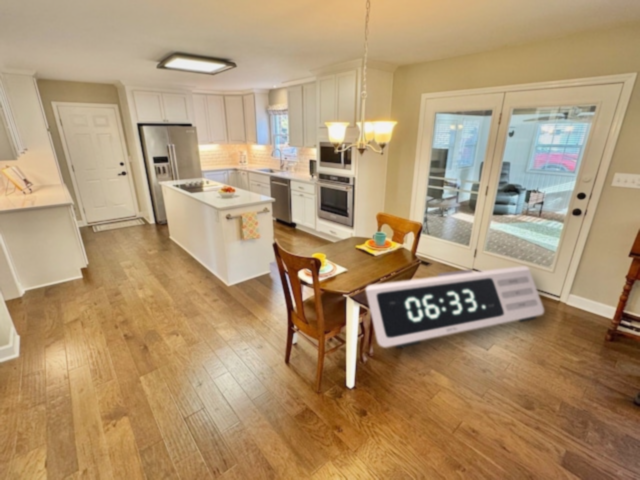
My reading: 6:33
